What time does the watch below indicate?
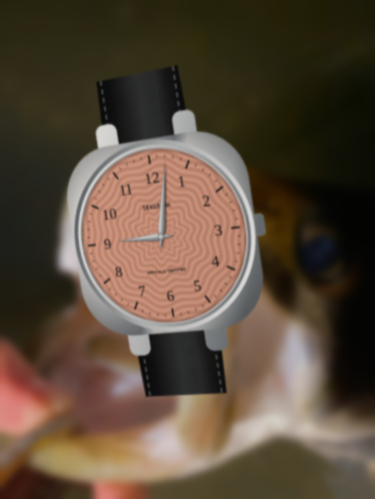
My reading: 9:02
